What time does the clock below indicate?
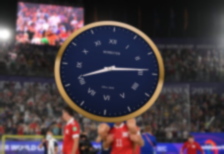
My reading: 8:14
